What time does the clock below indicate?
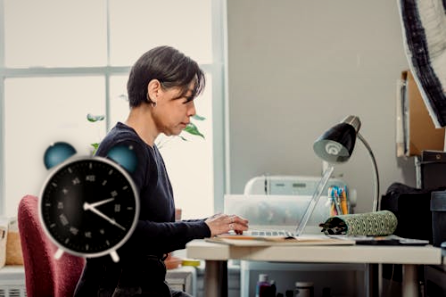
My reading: 2:20
